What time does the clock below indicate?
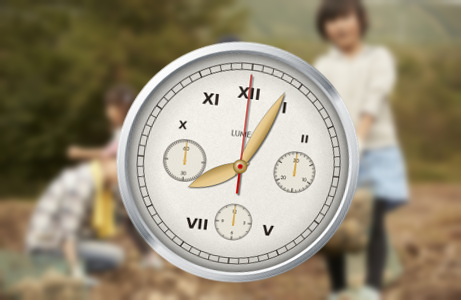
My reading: 8:04
